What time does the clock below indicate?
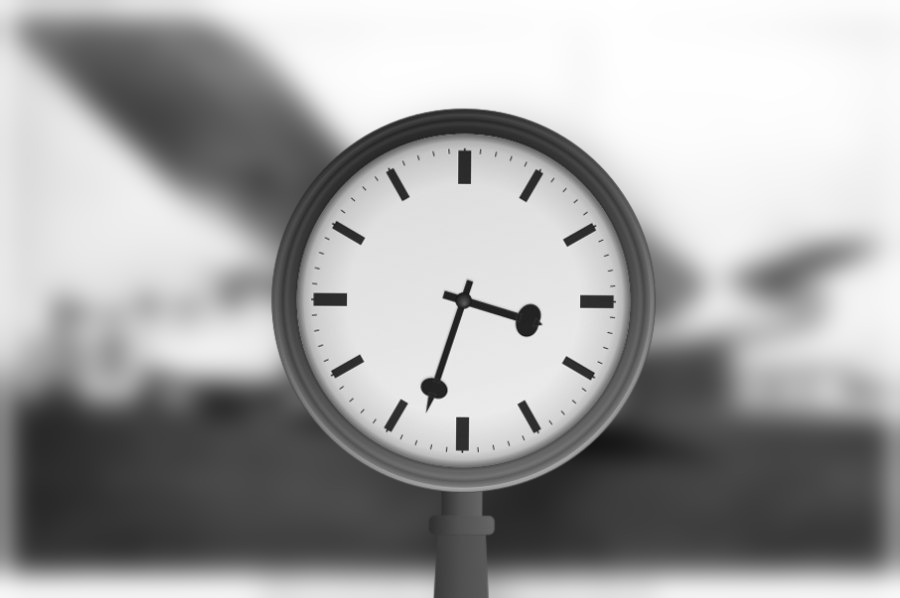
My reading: 3:33
